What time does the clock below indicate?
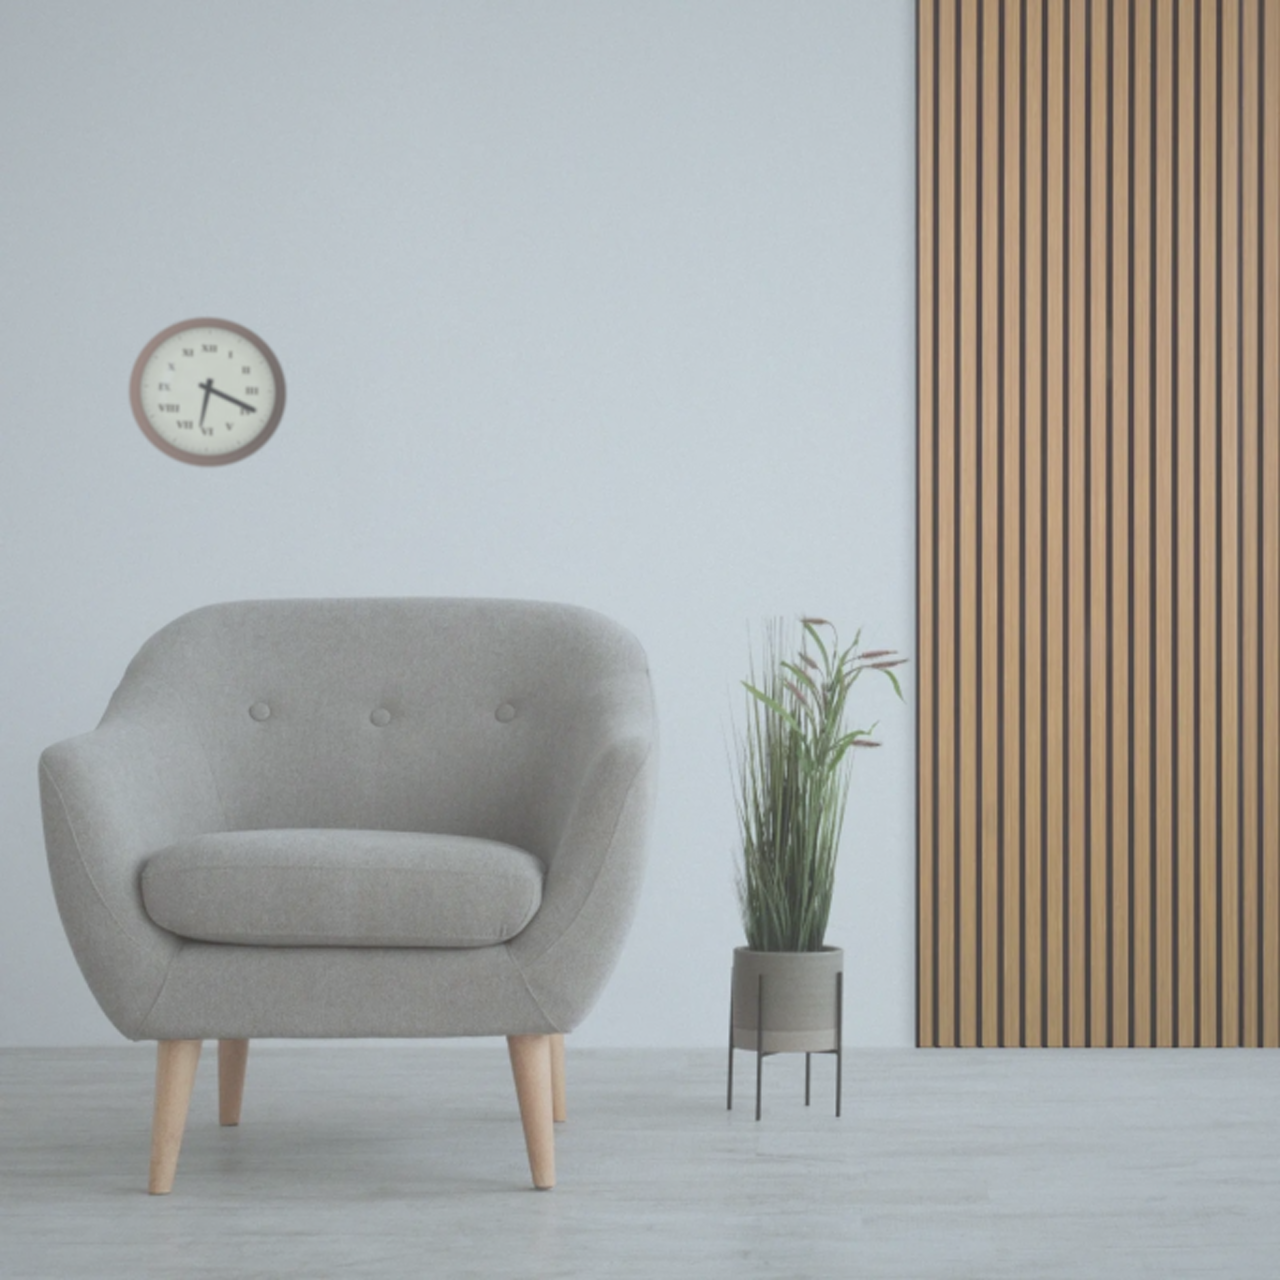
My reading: 6:19
